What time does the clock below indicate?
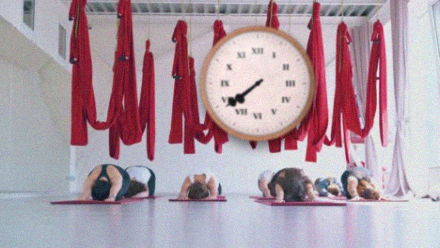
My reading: 7:39
